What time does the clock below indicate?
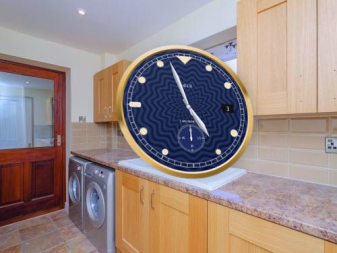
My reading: 4:57
